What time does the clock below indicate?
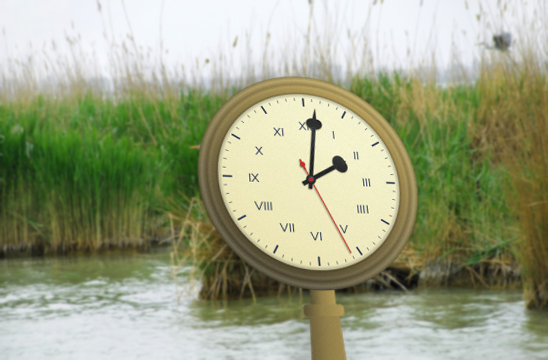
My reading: 2:01:26
